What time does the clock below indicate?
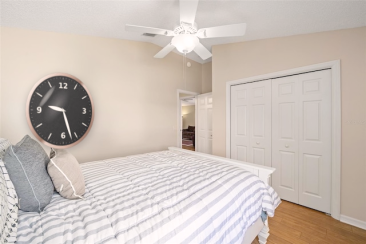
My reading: 9:27
